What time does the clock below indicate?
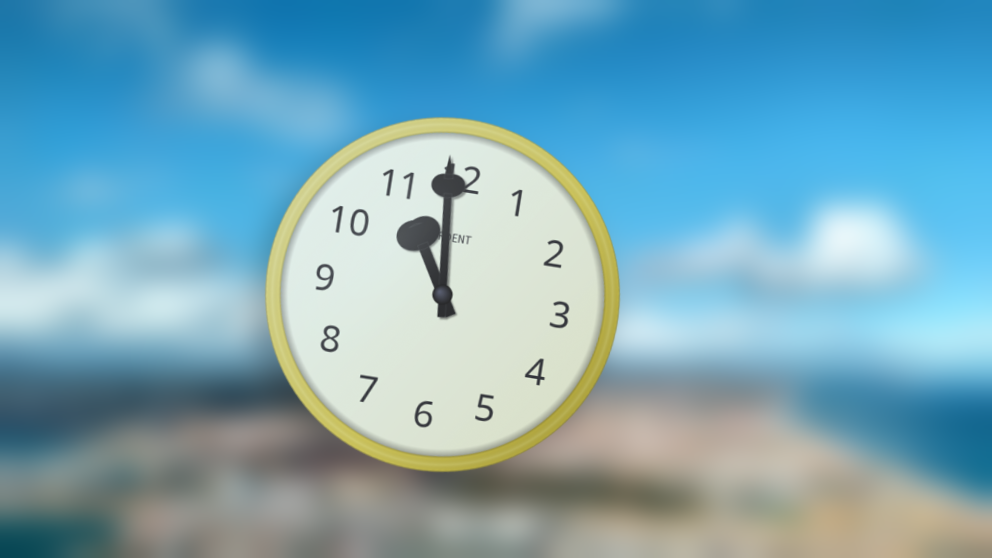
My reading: 10:59
